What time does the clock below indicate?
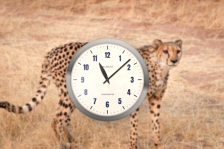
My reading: 11:08
